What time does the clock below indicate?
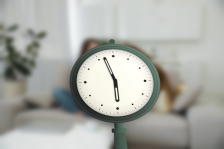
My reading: 5:57
